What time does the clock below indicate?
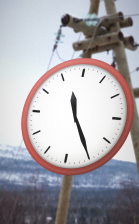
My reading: 11:25
